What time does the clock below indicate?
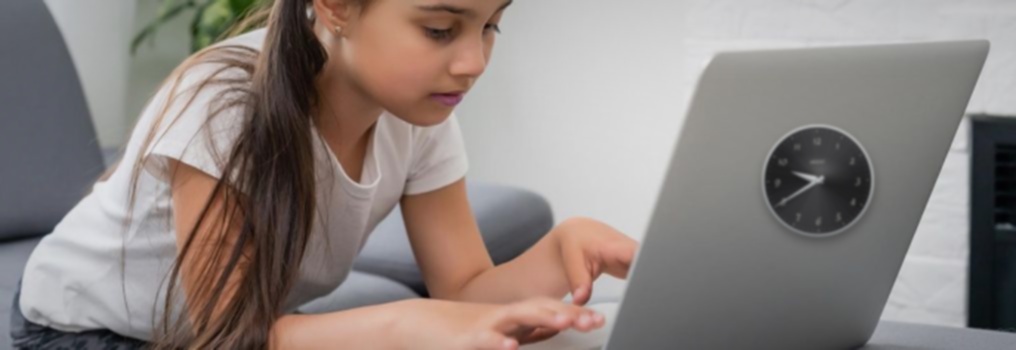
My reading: 9:40
